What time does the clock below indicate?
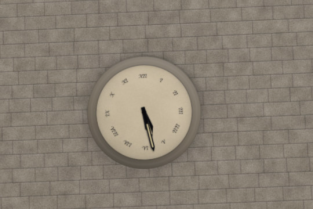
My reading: 5:28
